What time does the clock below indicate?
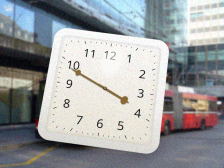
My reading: 3:49
